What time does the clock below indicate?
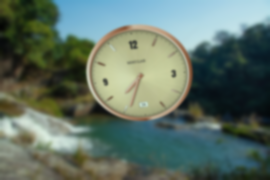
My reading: 7:34
